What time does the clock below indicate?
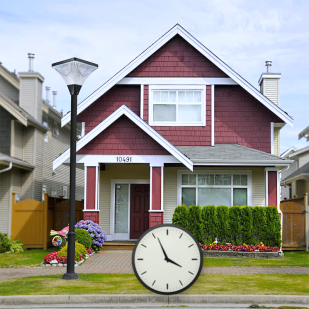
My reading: 3:56
